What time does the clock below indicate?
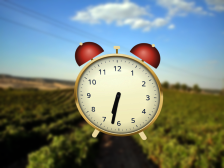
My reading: 6:32
